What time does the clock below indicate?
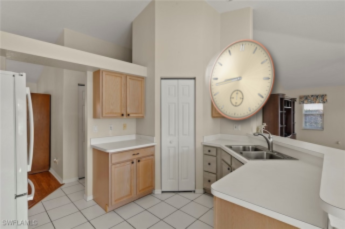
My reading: 8:43
